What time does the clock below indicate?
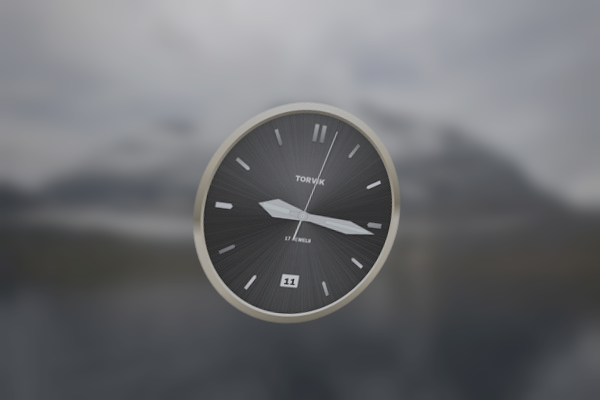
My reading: 9:16:02
